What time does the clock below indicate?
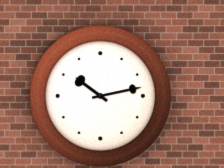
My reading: 10:13
